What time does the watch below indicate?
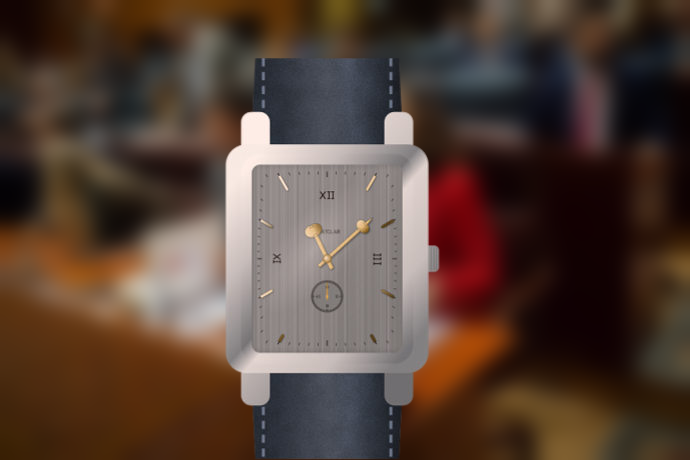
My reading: 11:08
